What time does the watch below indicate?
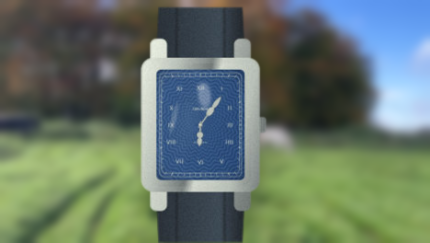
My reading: 6:06
